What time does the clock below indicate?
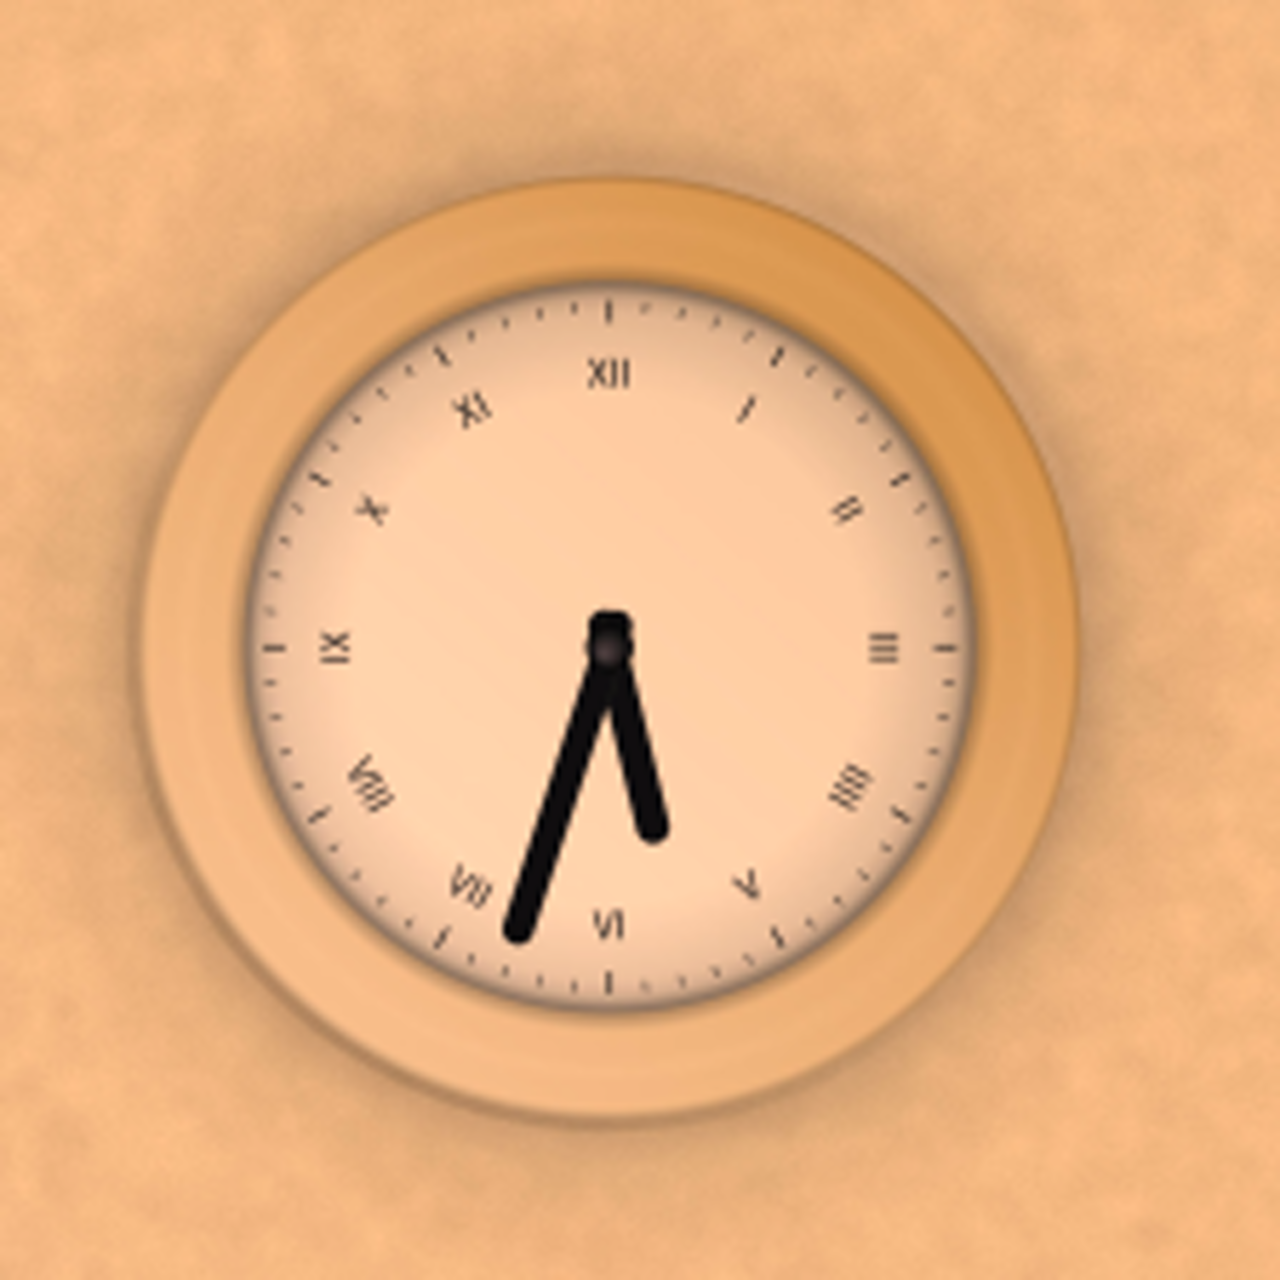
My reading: 5:33
